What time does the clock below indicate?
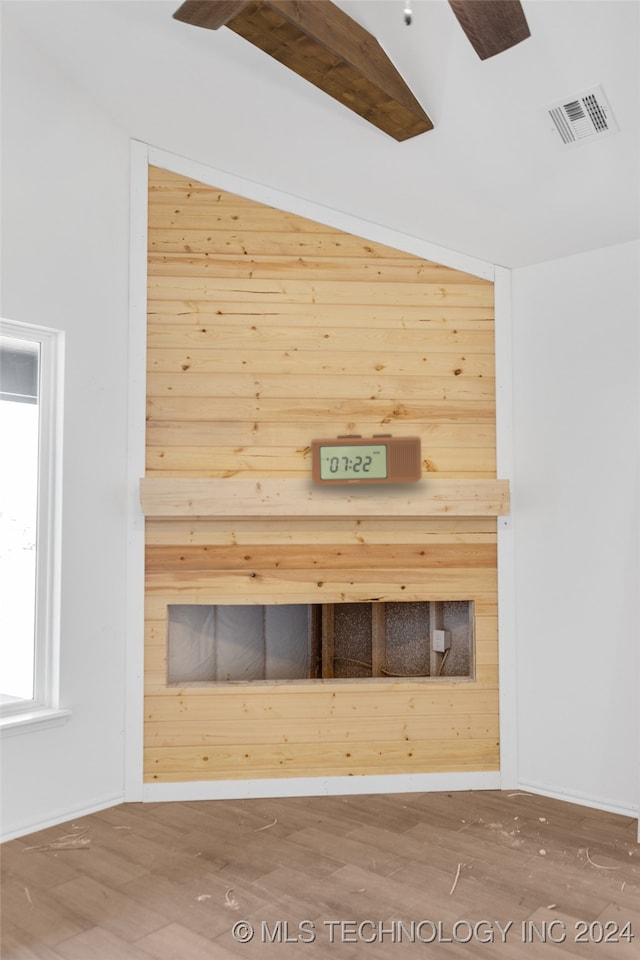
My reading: 7:22
